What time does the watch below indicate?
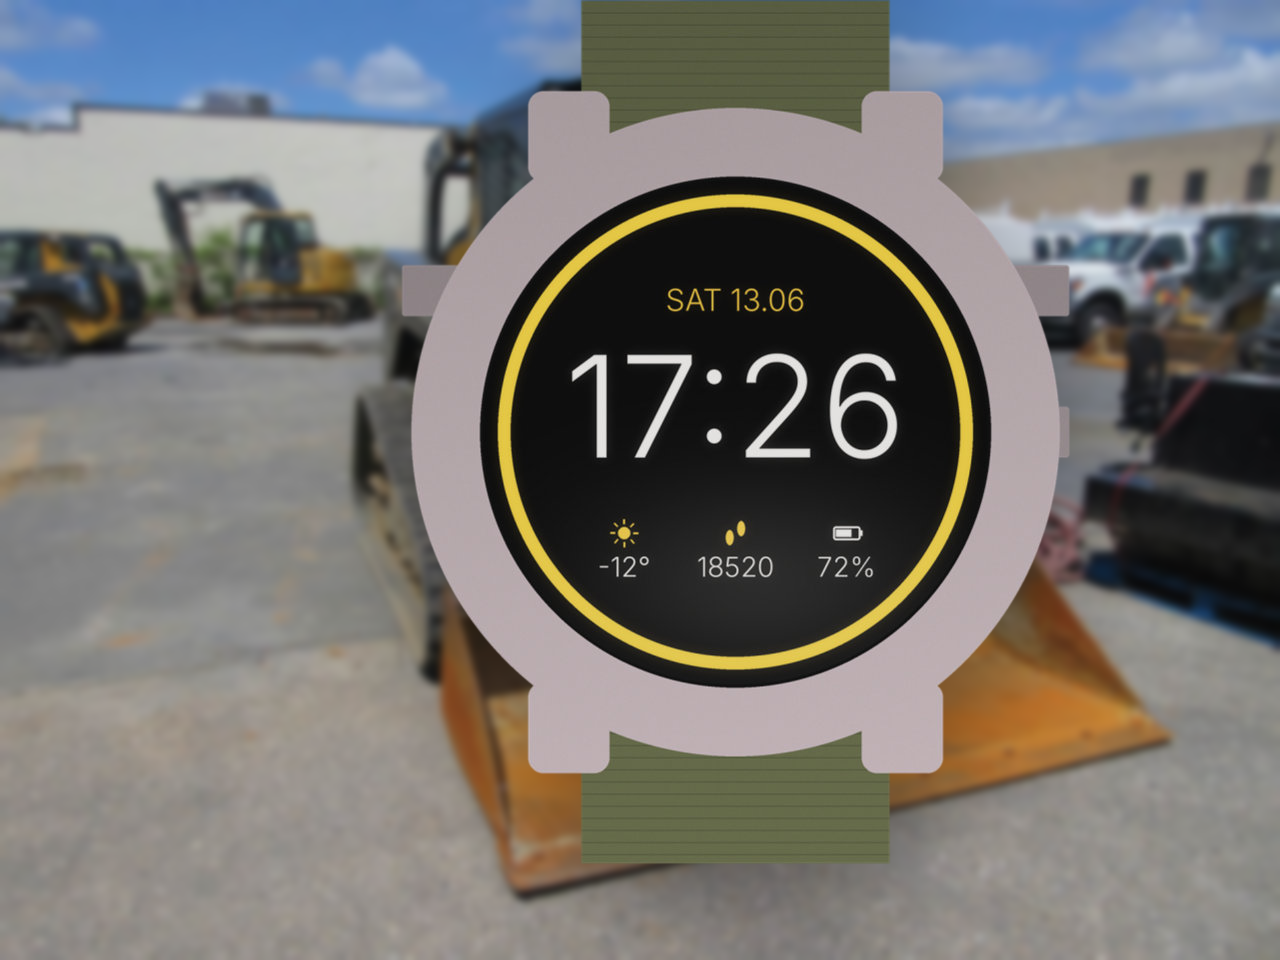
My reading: 17:26
